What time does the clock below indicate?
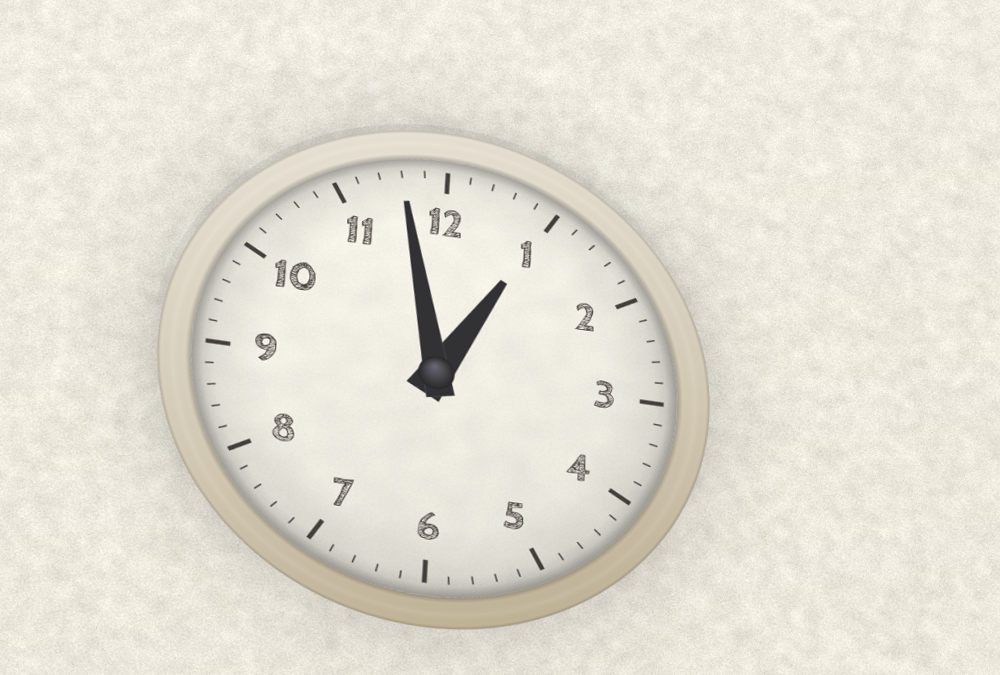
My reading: 12:58
